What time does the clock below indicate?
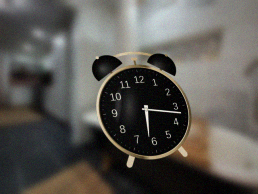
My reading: 6:17
